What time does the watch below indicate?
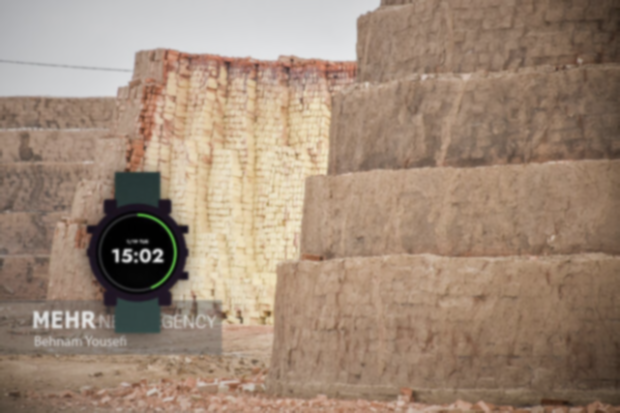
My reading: 15:02
